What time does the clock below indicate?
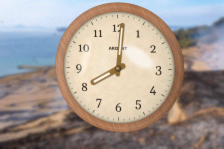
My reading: 8:01
